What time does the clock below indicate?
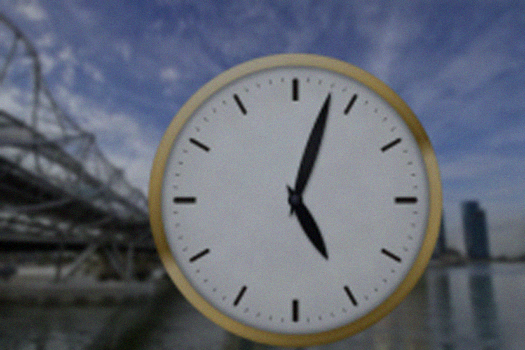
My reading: 5:03
